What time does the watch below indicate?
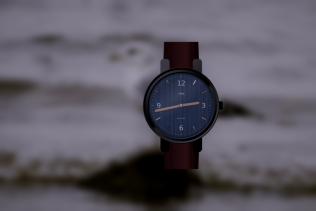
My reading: 2:43
